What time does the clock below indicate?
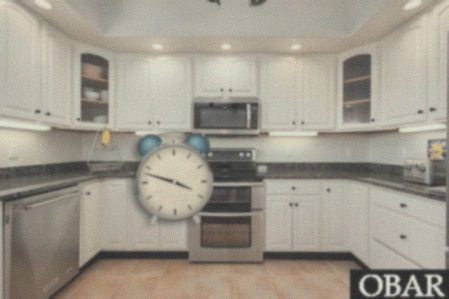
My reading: 3:48
